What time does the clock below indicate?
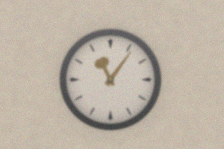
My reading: 11:06
